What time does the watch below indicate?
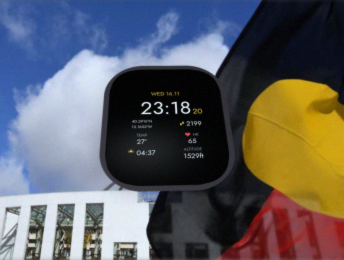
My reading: 23:18
